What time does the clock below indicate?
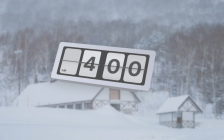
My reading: 4:00
